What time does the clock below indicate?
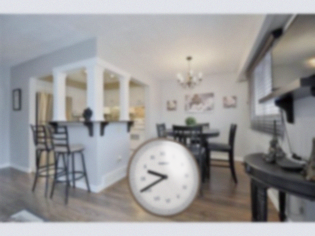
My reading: 9:41
